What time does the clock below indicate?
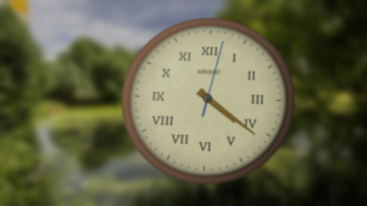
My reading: 4:21:02
